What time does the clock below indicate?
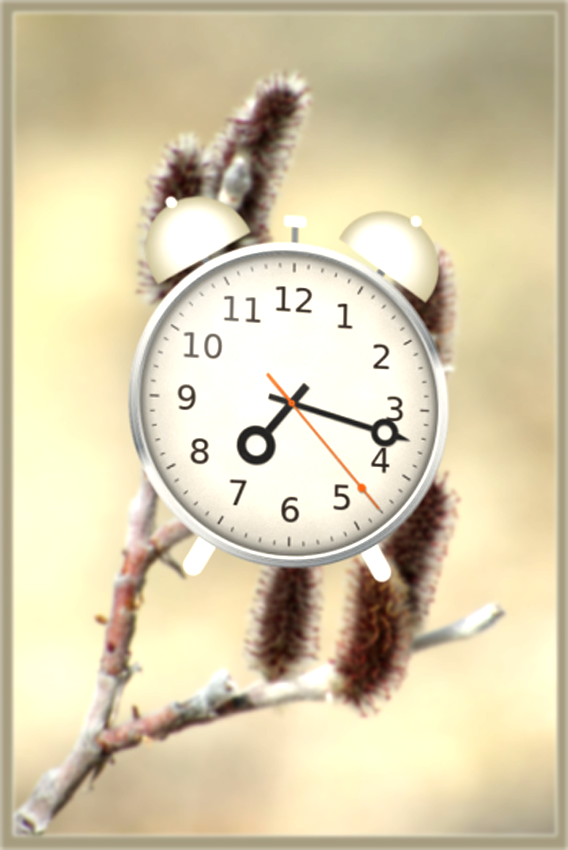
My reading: 7:17:23
